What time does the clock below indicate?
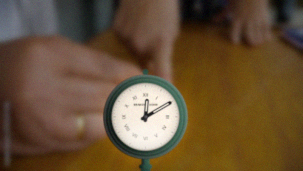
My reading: 12:10
